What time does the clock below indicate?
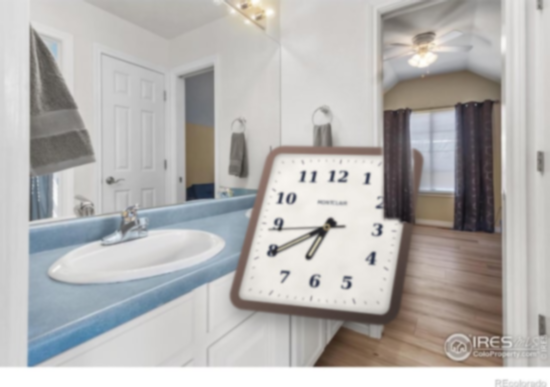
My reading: 6:39:44
